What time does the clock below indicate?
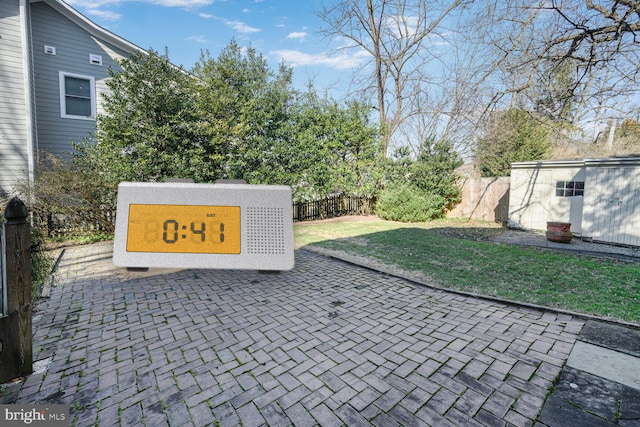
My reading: 0:41
